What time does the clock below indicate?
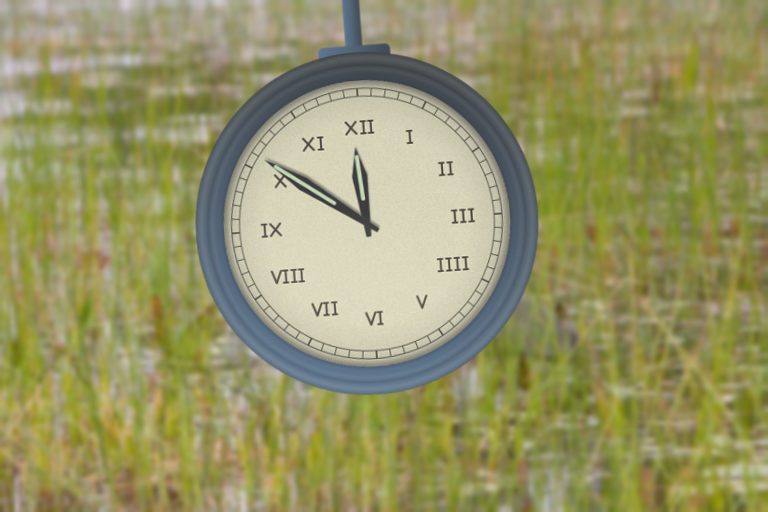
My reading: 11:51
